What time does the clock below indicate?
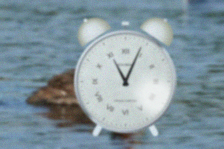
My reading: 11:04
